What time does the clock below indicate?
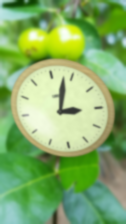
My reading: 3:03
